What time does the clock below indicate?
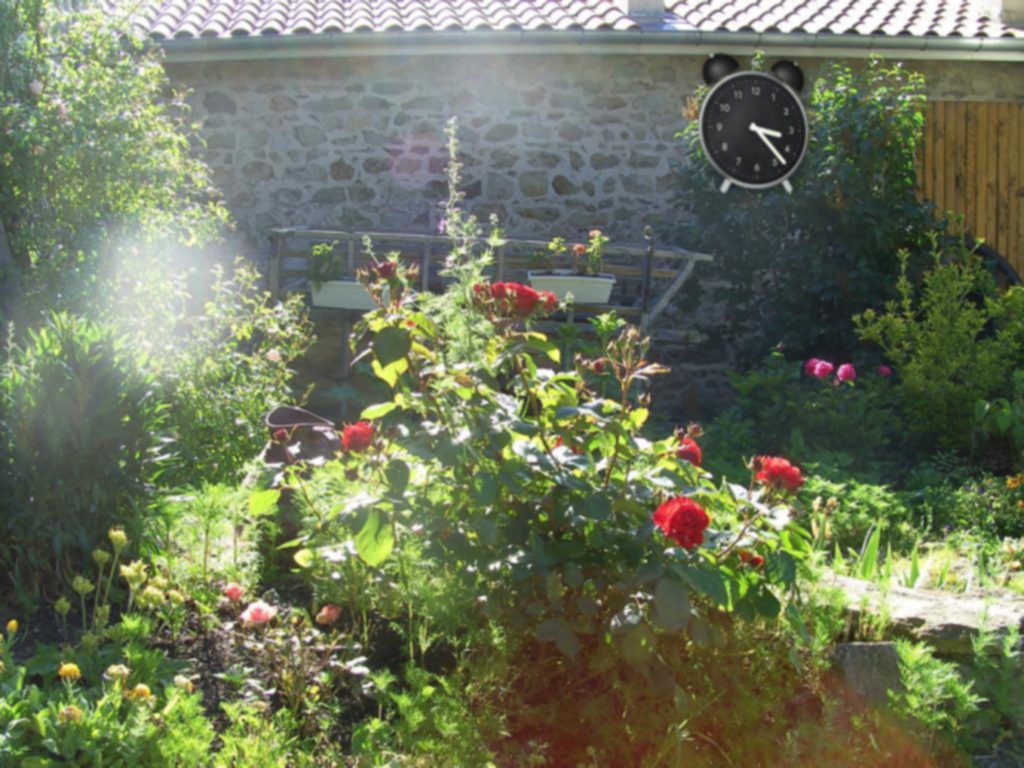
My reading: 3:23
